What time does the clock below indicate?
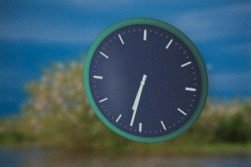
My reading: 6:32
